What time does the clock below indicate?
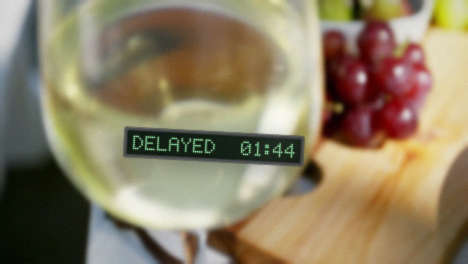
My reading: 1:44
